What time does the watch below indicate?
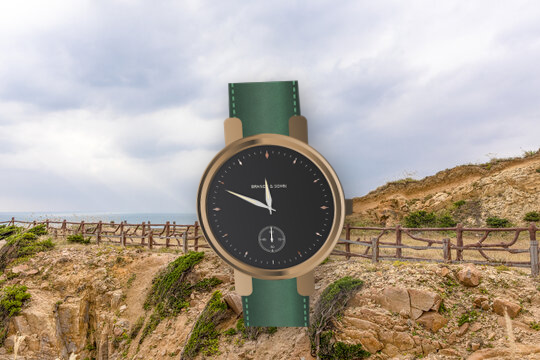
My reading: 11:49
